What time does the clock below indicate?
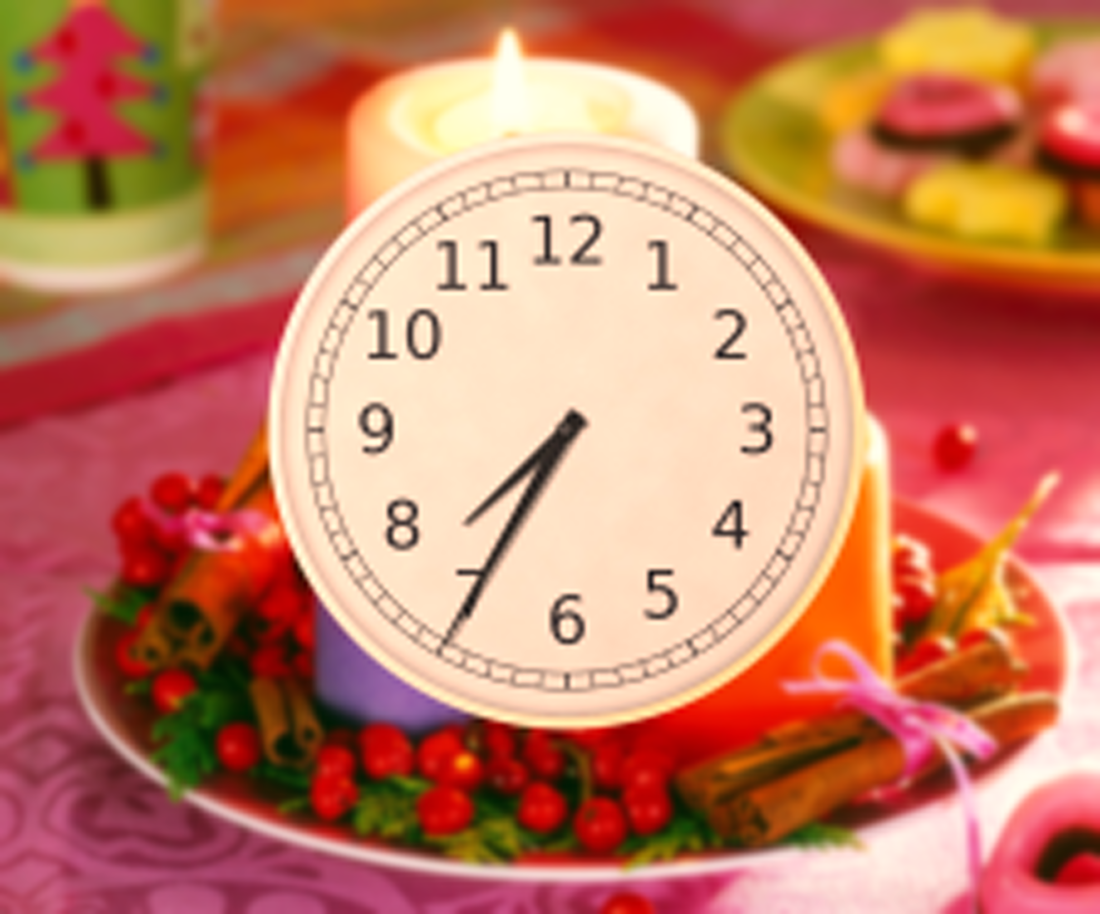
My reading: 7:35
